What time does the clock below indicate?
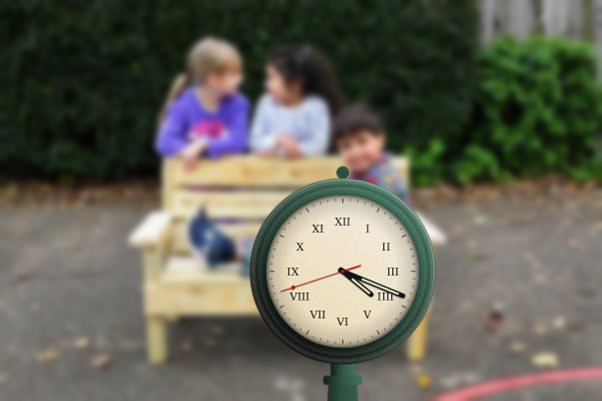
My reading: 4:18:42
